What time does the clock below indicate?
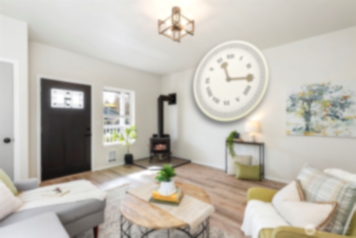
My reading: 11:15
